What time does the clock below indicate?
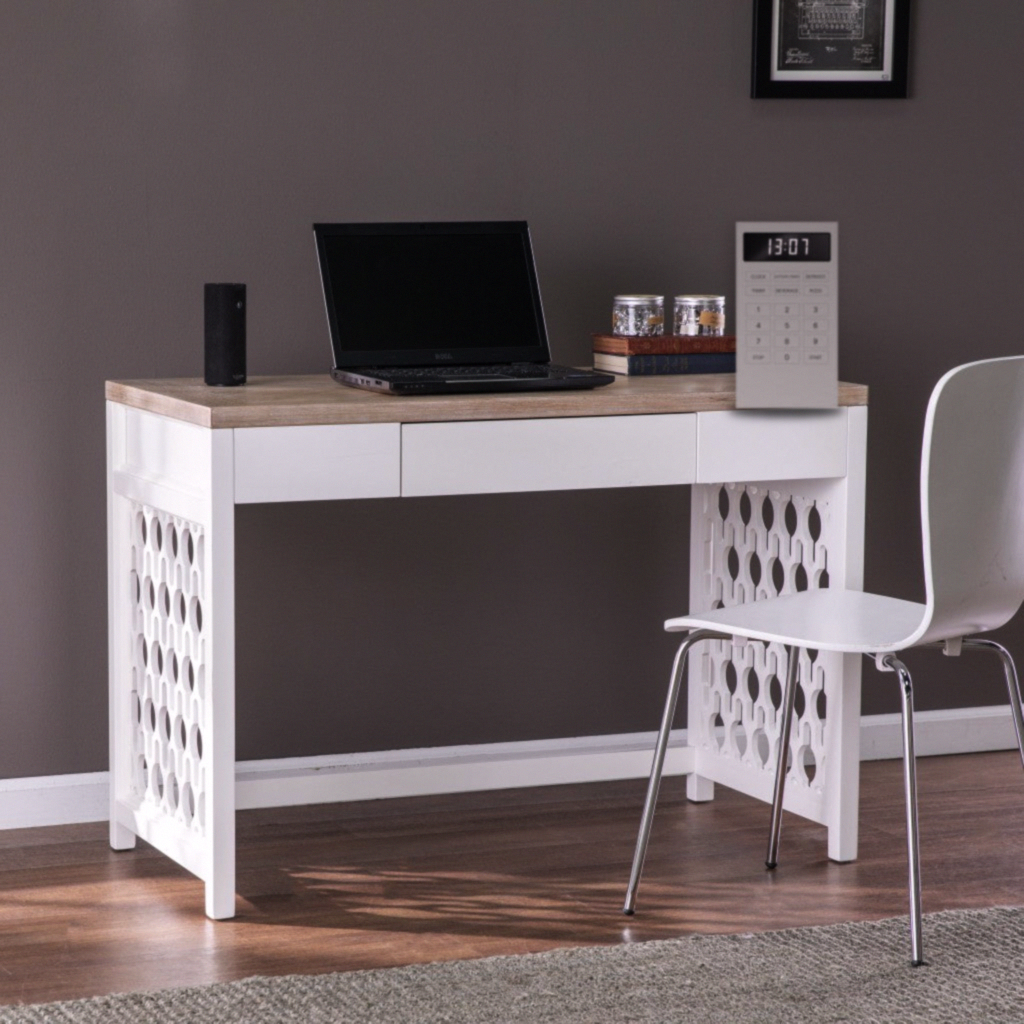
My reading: 13:07
